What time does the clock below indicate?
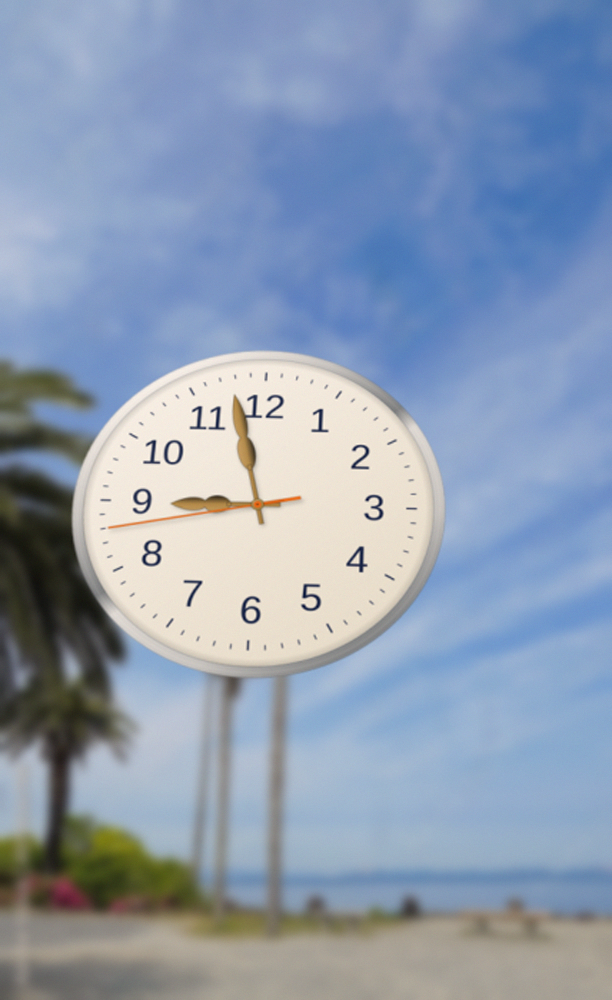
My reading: 8:57:43
